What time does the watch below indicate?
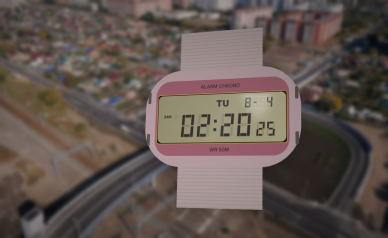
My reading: 2:20:25
